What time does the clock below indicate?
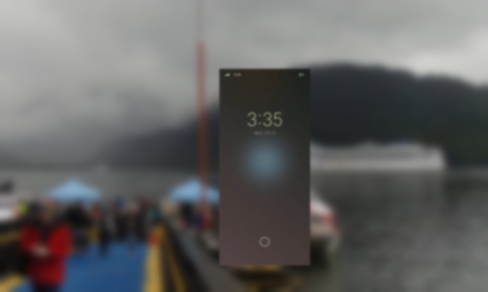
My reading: 3:35
